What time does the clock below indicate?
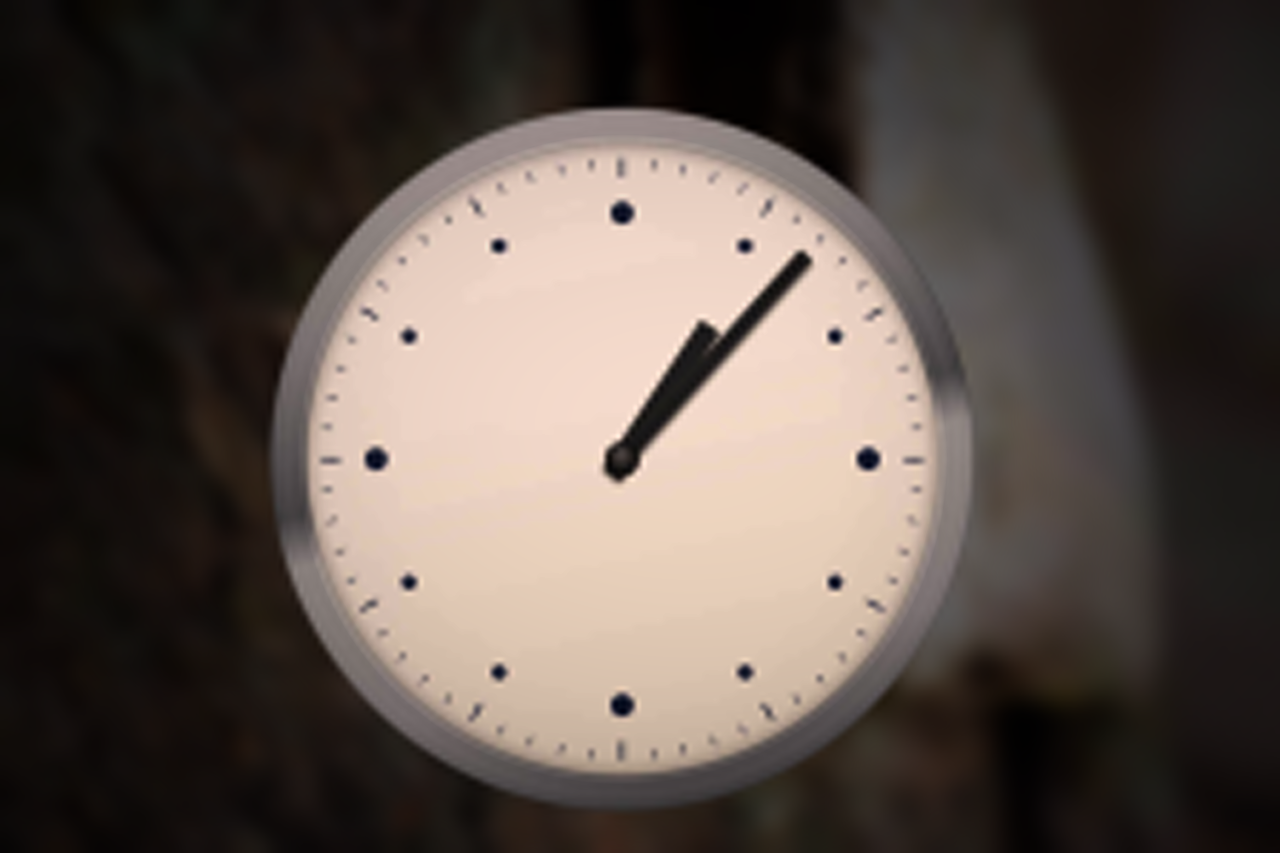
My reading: 1:07
